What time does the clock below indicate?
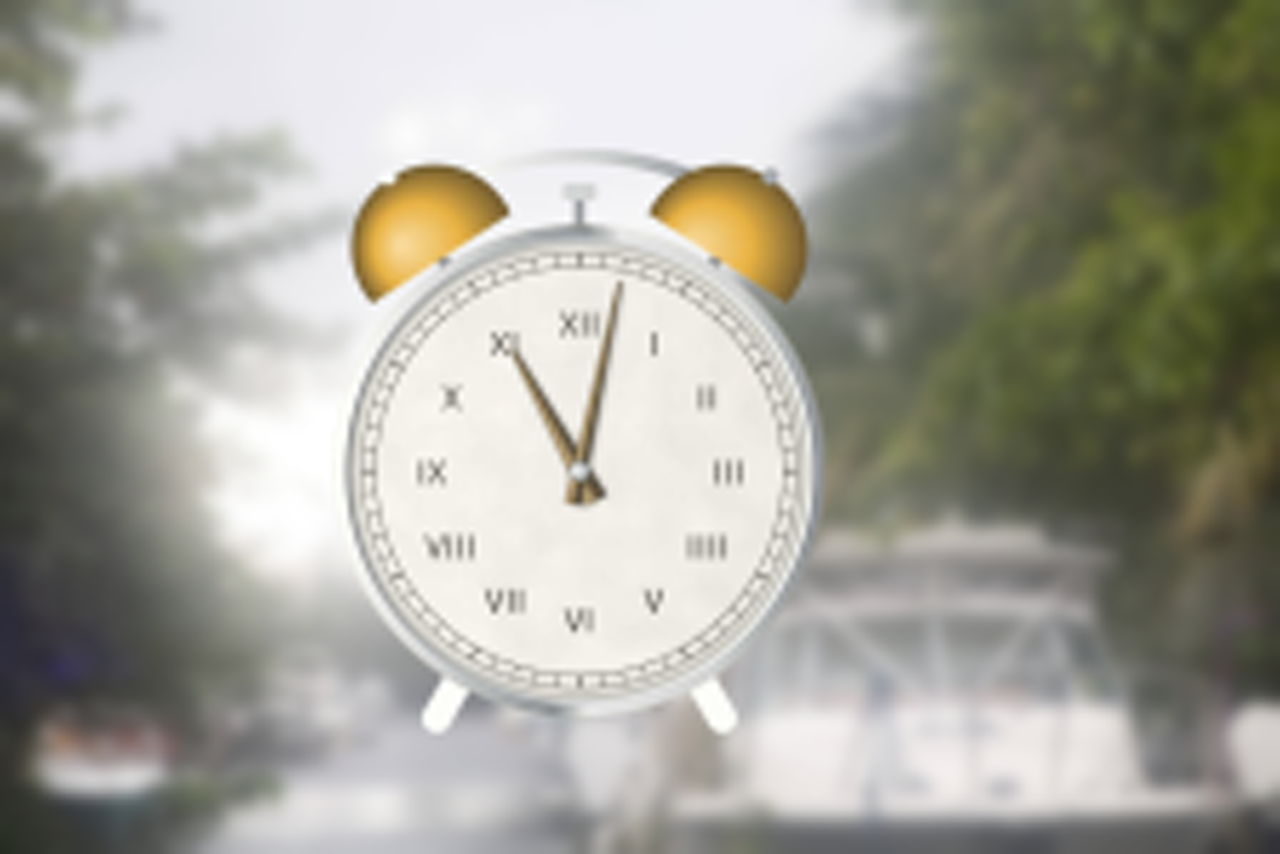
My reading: 11:02
